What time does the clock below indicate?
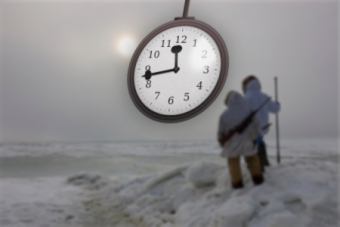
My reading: 11:43
